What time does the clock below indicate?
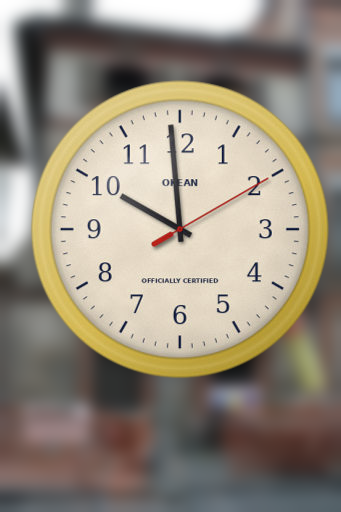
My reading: 9:59:10
